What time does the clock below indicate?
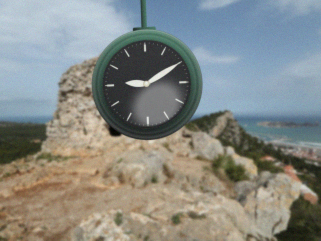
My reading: 9:10
